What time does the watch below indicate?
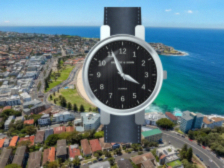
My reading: 3:56
